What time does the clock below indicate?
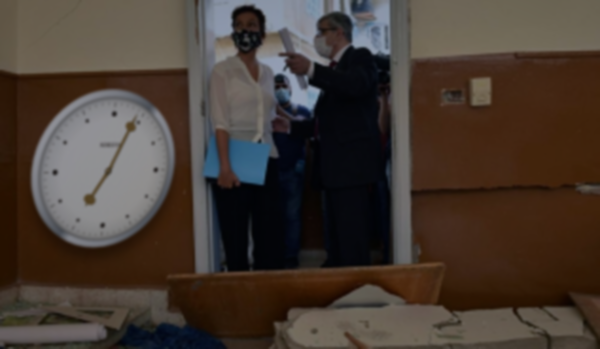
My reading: 7:04
